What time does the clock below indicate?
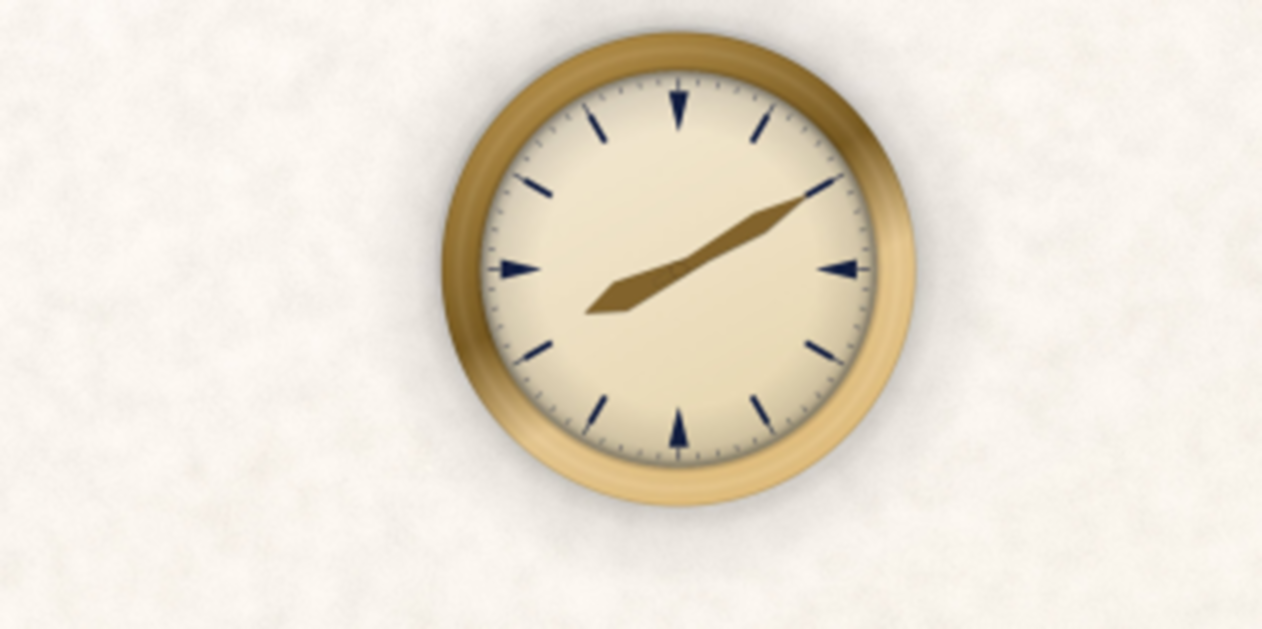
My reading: 8:10
